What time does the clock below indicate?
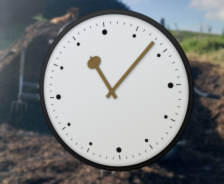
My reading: 11:08
